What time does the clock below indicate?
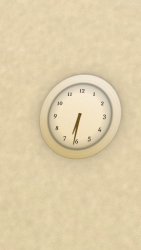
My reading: 6:31
